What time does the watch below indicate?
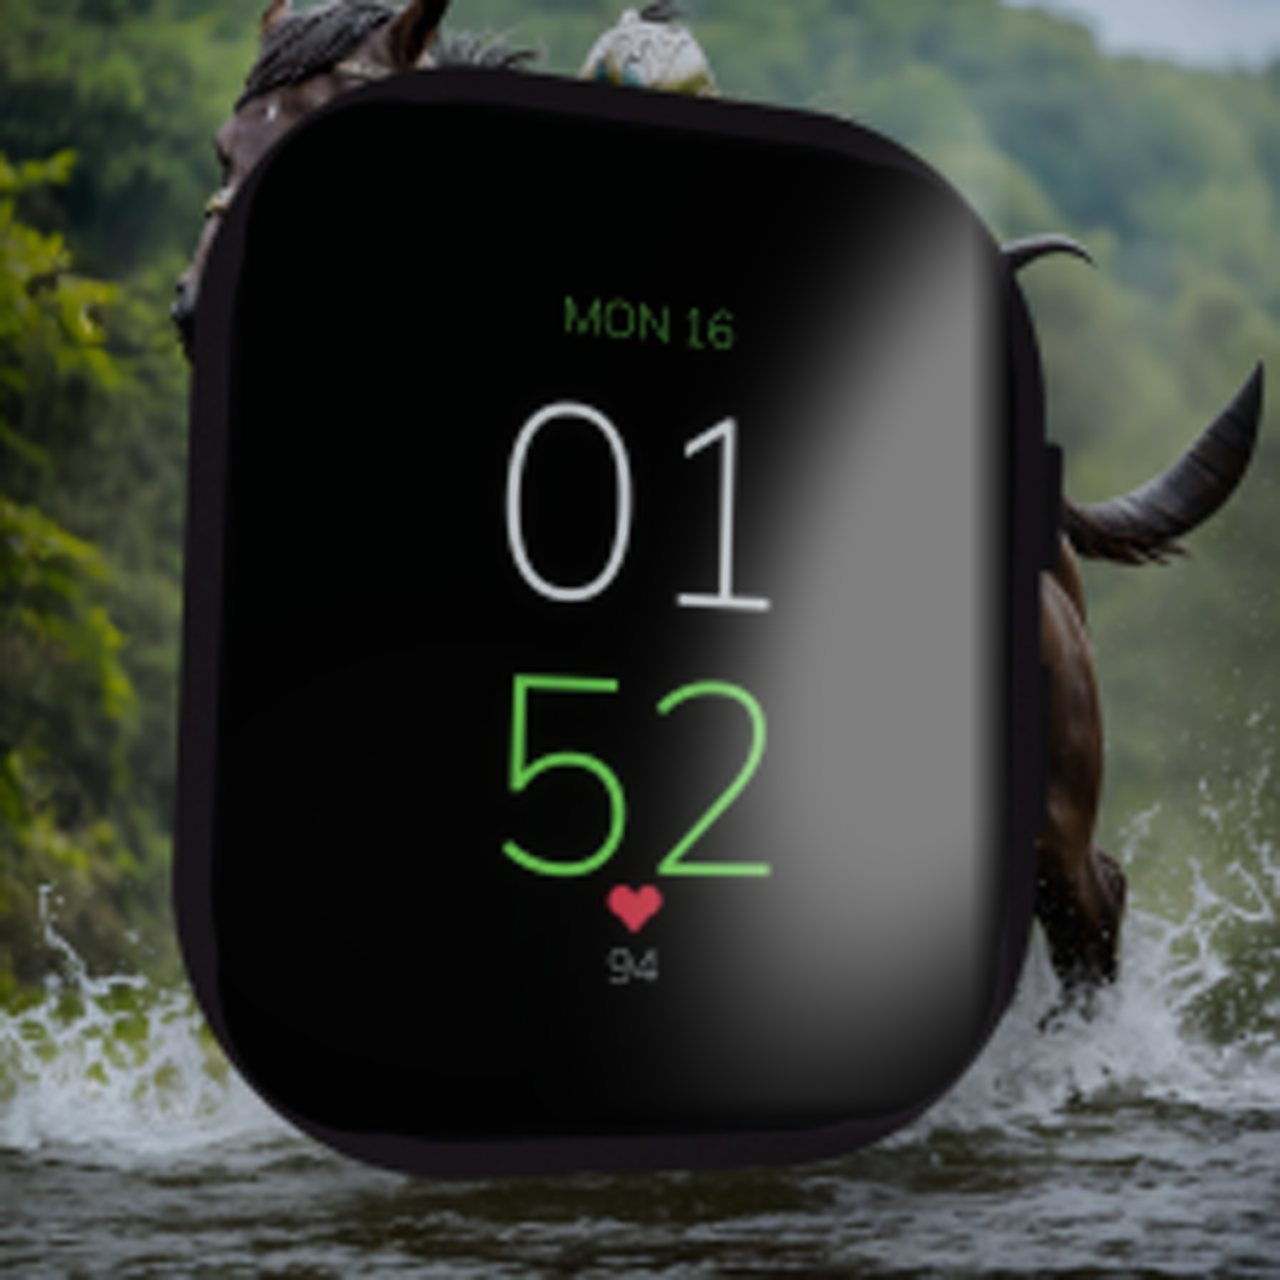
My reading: 1:52
